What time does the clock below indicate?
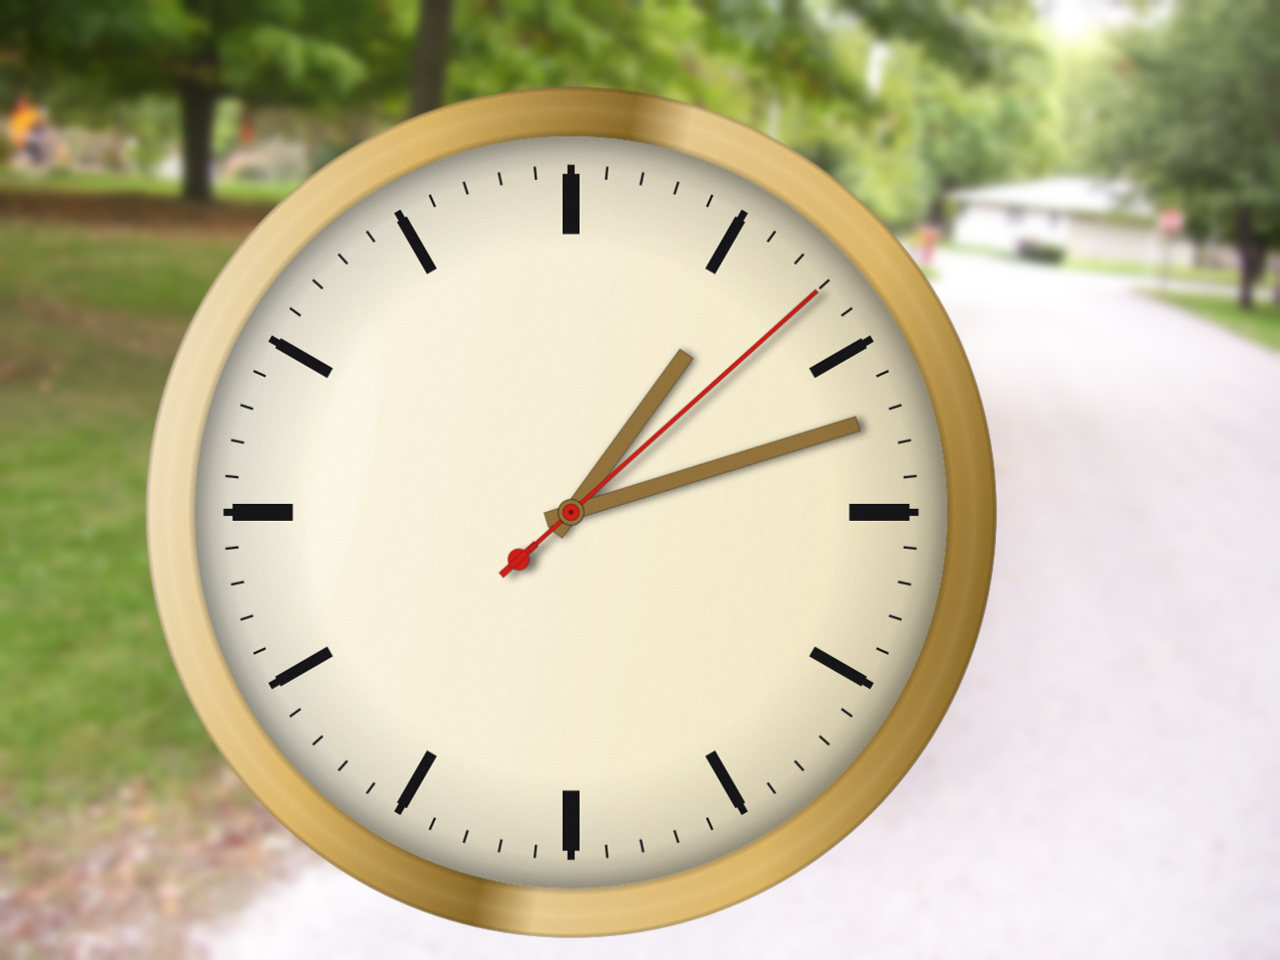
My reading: 1:12:08
